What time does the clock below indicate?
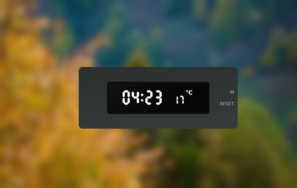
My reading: 4:23
